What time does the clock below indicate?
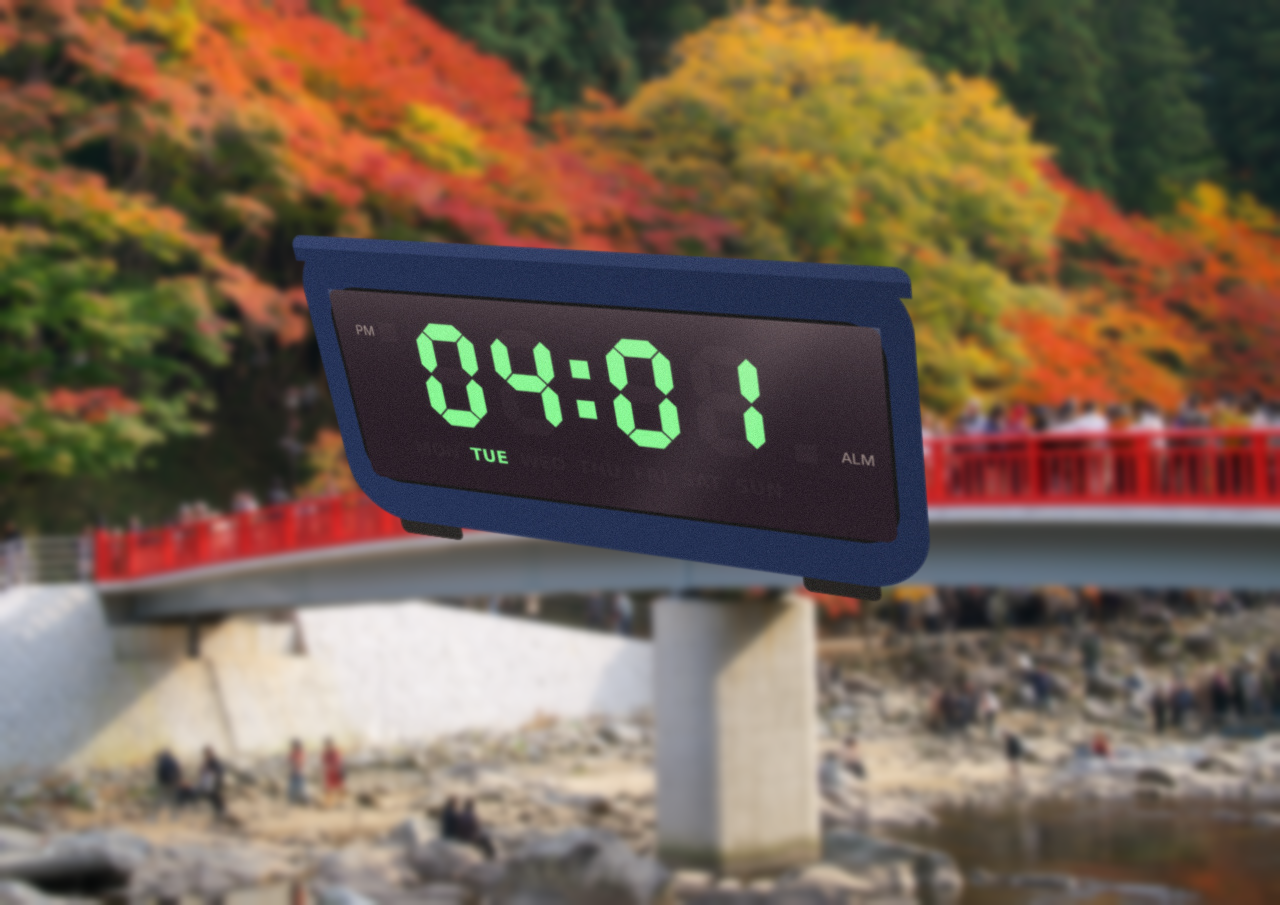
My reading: 4:01
